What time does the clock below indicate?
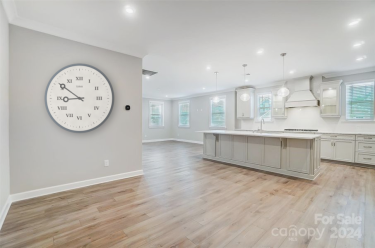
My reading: 8:51
